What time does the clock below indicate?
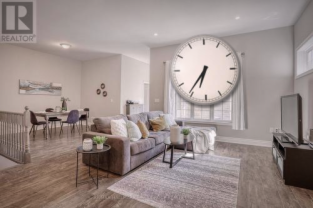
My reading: 6:36
